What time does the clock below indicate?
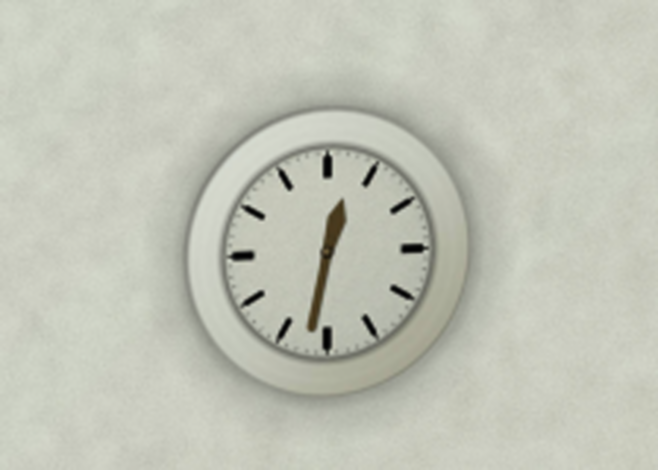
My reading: 12:32
